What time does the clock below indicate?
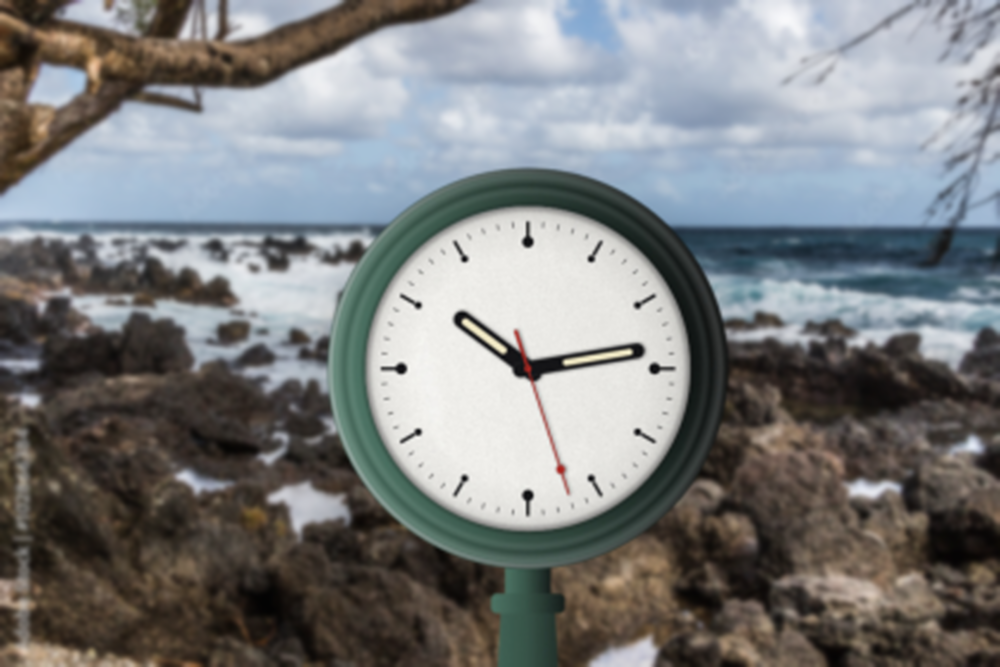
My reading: 10:13:27
